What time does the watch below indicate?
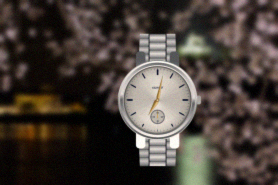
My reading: 7:02
